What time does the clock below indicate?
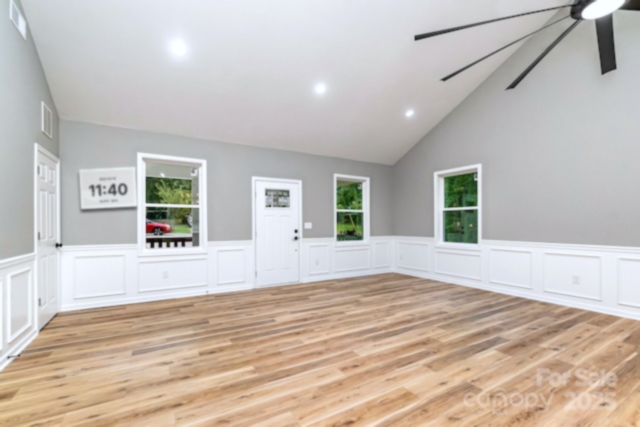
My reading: 11:40
